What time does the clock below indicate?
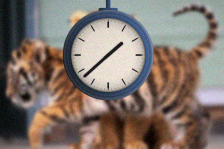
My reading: 1:38
